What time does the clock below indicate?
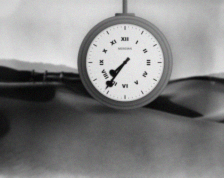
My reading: 7:36
